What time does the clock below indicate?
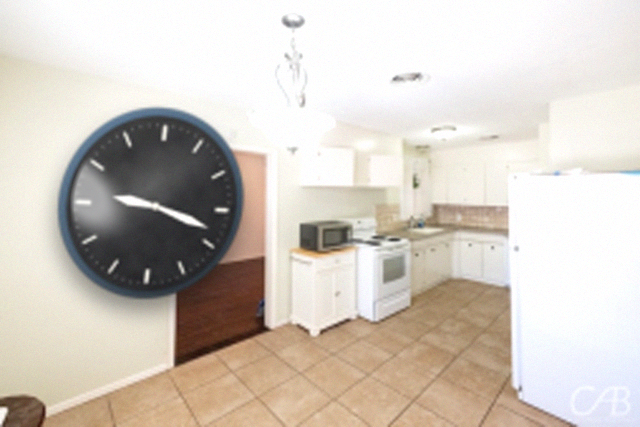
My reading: 9:18
